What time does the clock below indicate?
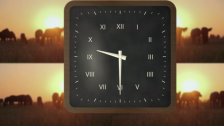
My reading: 9:30
